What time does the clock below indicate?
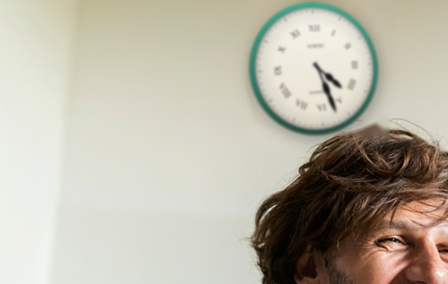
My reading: 4:27
